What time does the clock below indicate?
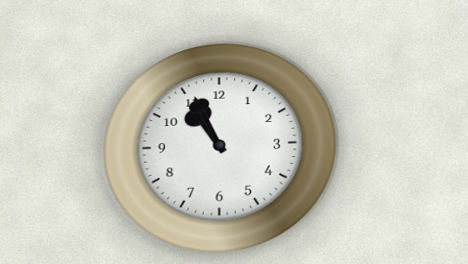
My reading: 10:56
